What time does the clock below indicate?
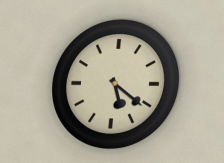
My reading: 5:21
